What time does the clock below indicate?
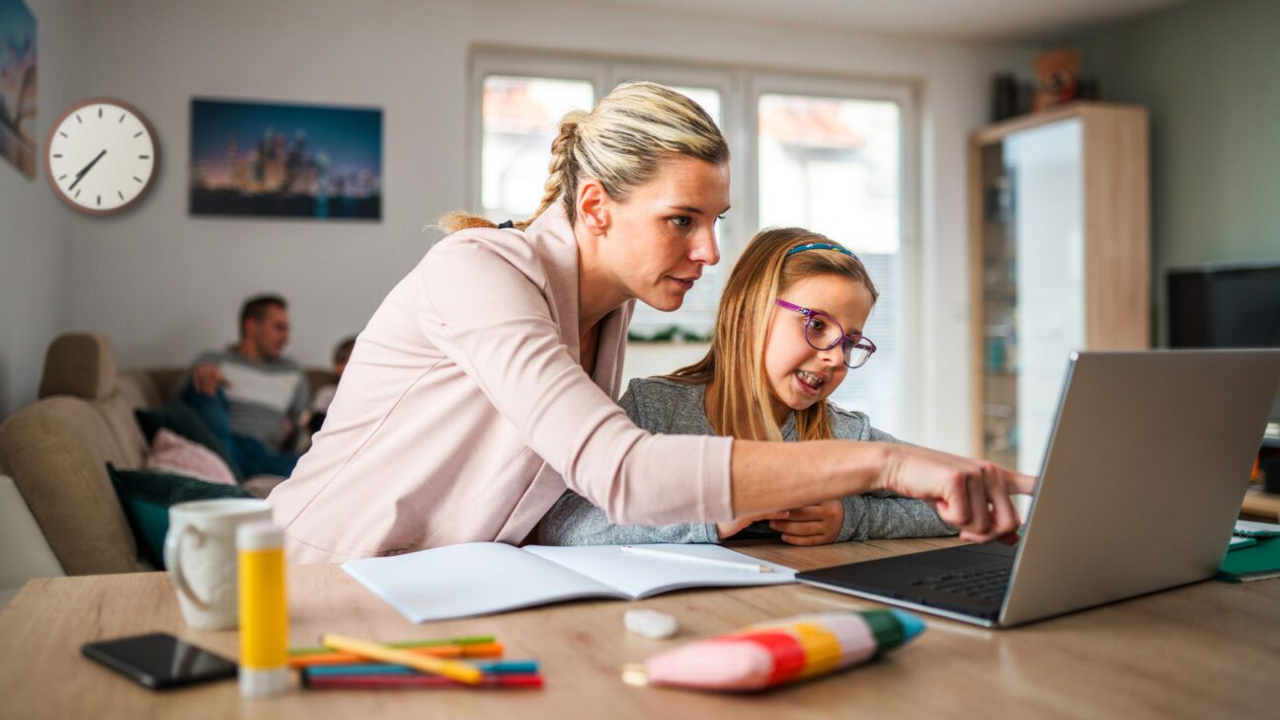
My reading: 7:37
